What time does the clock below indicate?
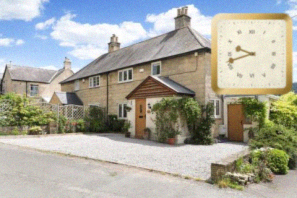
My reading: 9:42
